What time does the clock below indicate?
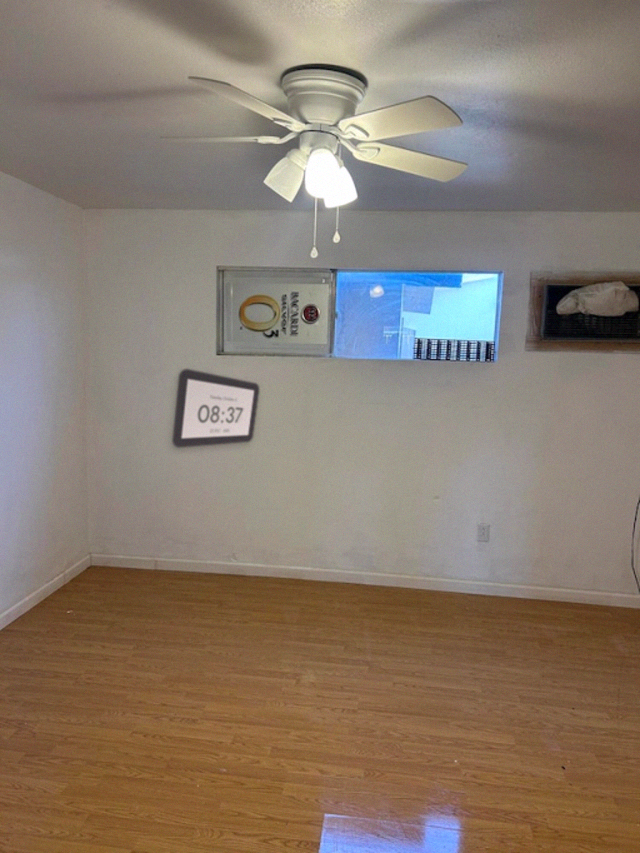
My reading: 8:37
